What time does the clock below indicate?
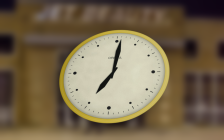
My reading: 7:01
